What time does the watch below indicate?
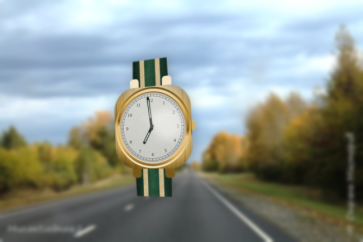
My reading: 6:59
